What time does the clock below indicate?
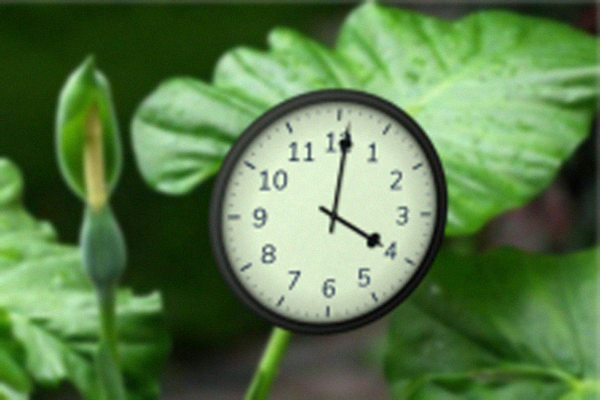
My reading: 4:01
